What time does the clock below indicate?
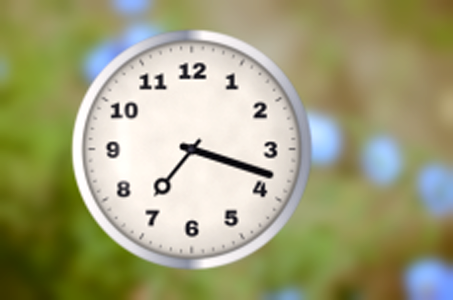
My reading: 7:18
